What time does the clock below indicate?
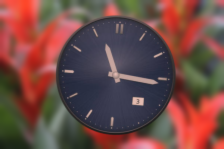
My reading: 11:16
